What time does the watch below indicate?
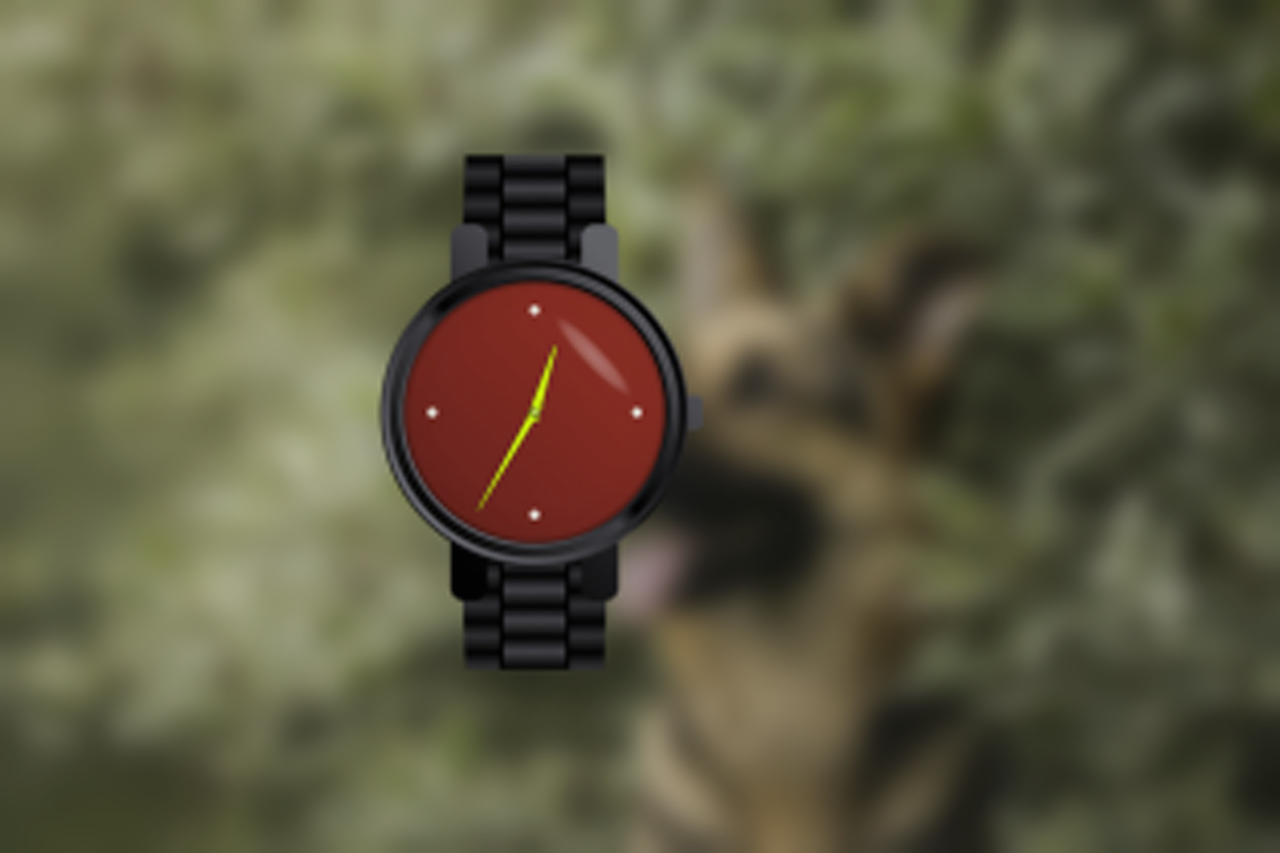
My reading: 12:35
